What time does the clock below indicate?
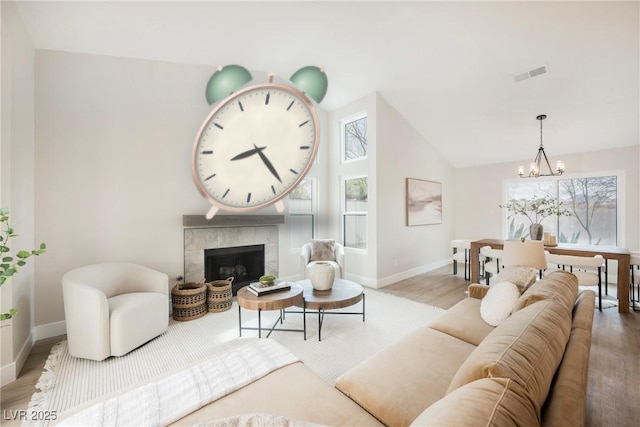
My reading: 8:23
